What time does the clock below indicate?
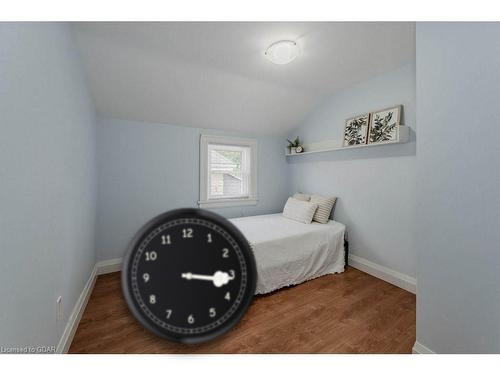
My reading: 3:16
